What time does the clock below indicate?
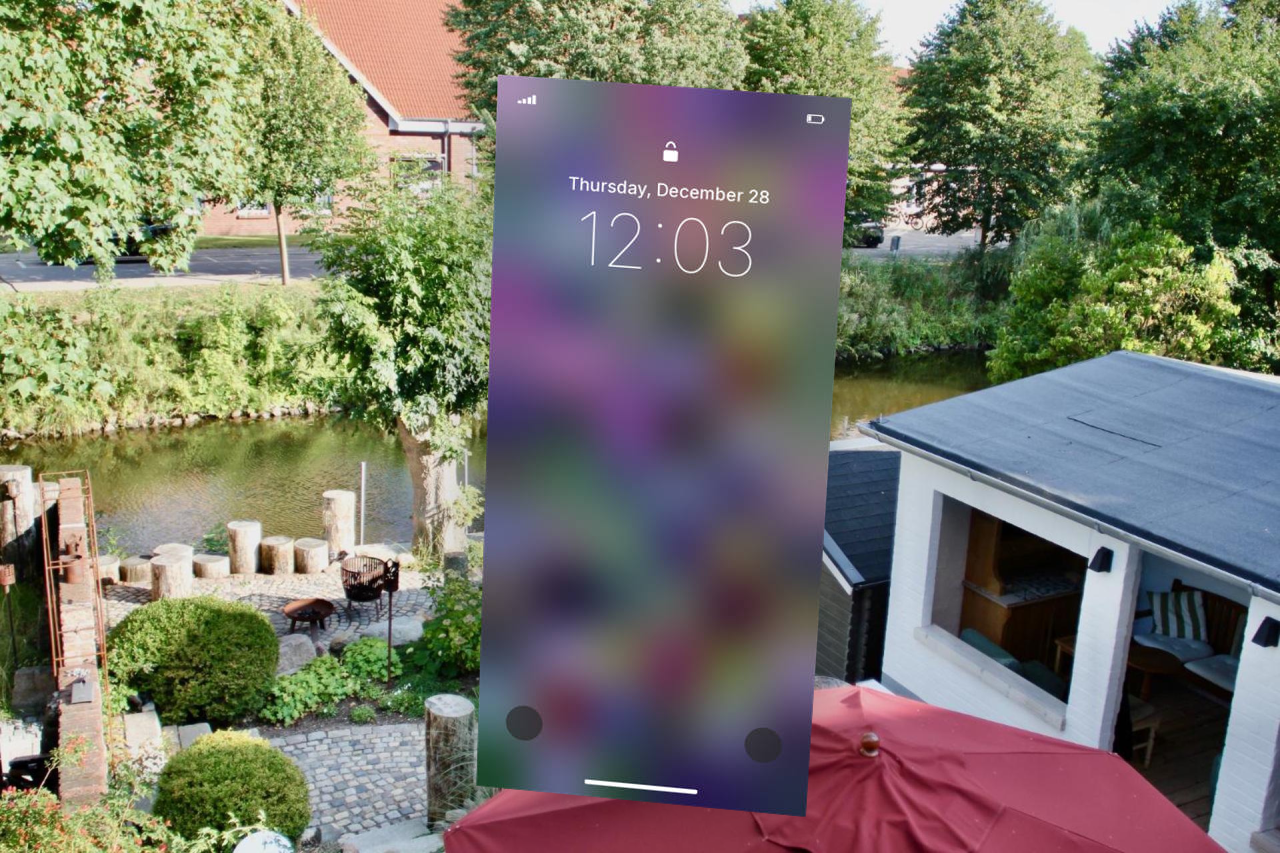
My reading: 12:03
